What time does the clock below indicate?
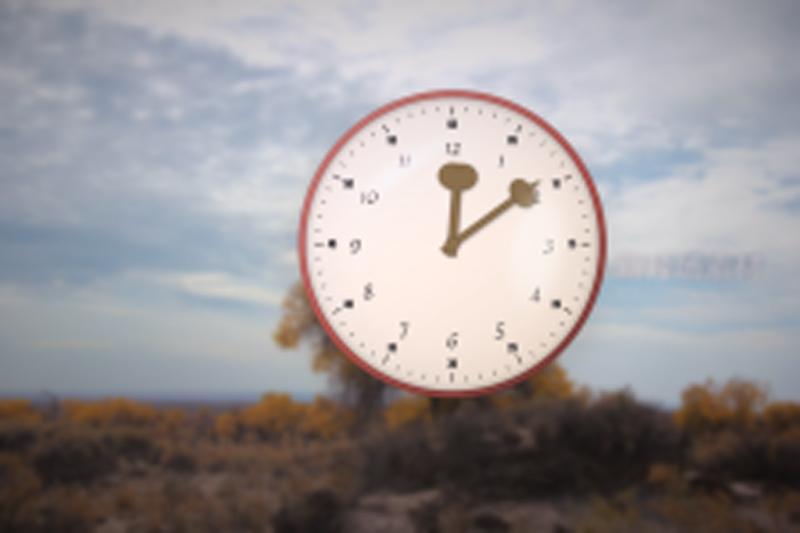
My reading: 12:09
